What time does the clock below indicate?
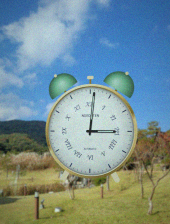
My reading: 3:01
